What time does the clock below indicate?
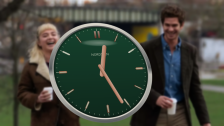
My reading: 12:26
